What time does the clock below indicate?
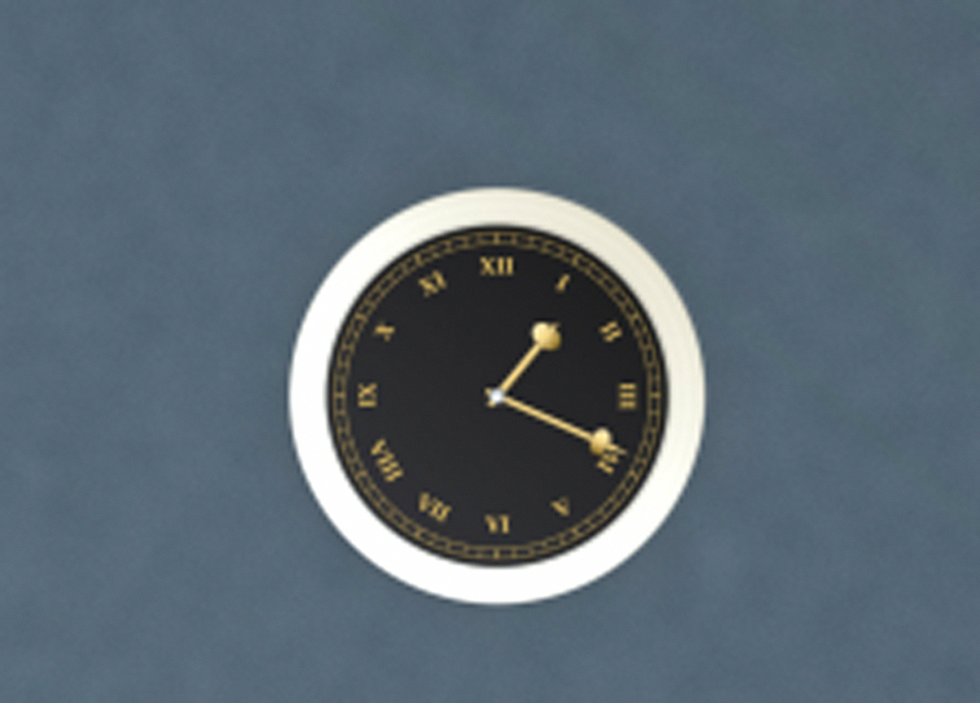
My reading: 1:19
